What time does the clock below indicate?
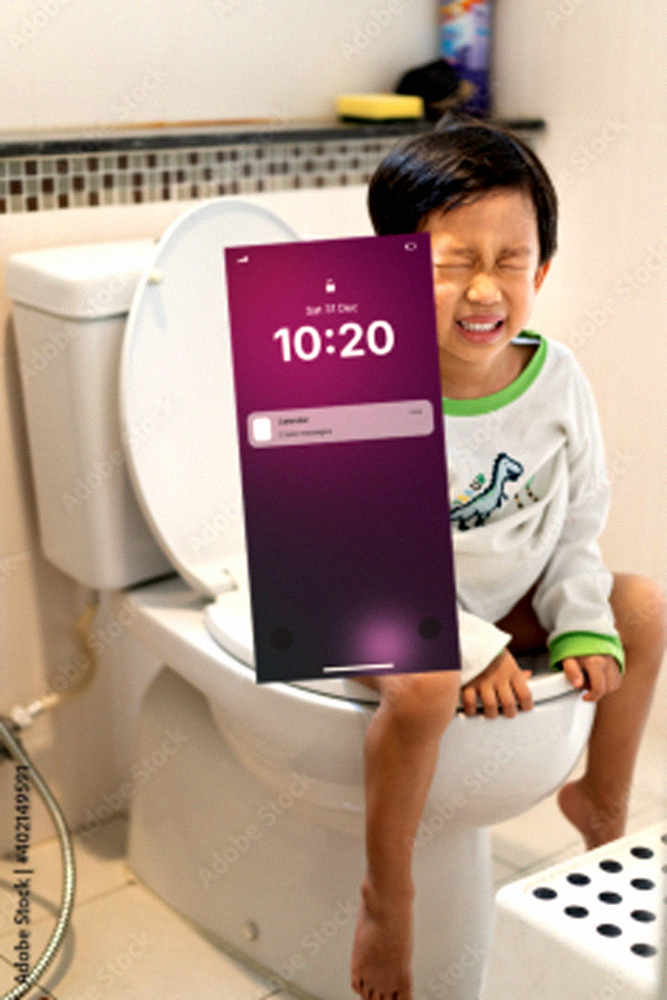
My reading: 10:20
